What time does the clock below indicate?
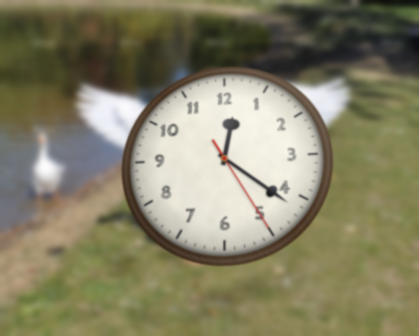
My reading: 12:21:25
